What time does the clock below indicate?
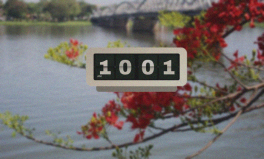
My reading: 10:01
